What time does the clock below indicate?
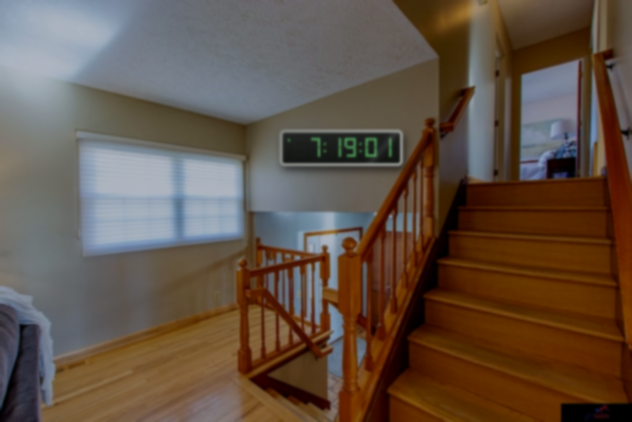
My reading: 7:19:01
